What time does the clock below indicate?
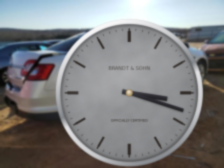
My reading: 3:18
